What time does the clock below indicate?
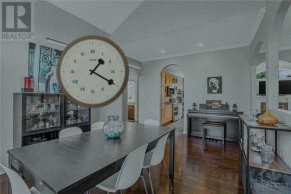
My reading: 1:20
